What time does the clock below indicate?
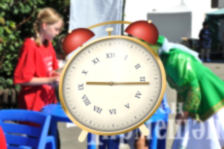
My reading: 9:16
